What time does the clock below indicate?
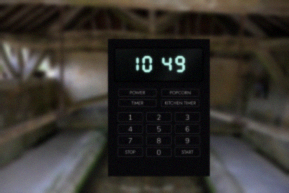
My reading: 10:49
